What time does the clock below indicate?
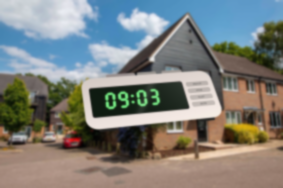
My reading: 9:03
